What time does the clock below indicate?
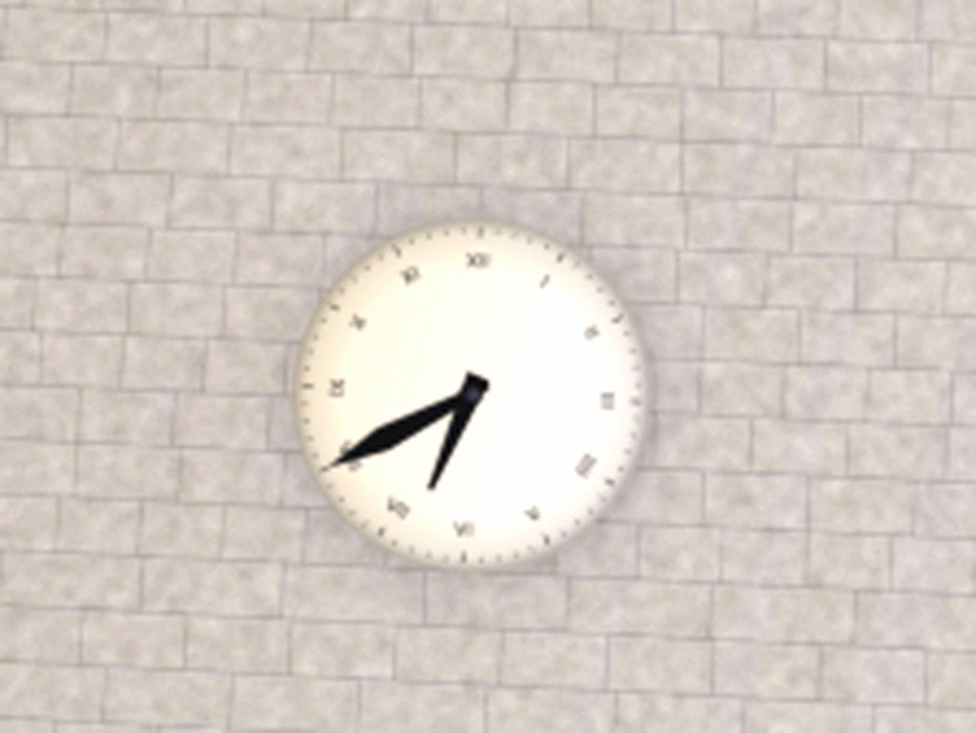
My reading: 6:40
